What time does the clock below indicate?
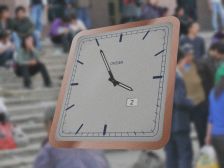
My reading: 3:55
